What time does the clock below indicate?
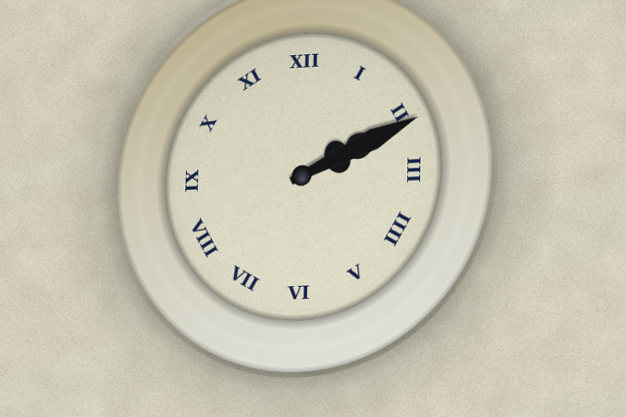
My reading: 2:11
